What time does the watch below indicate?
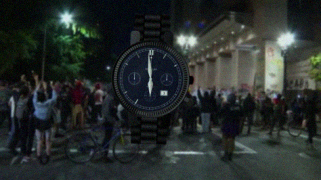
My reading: 5:59
